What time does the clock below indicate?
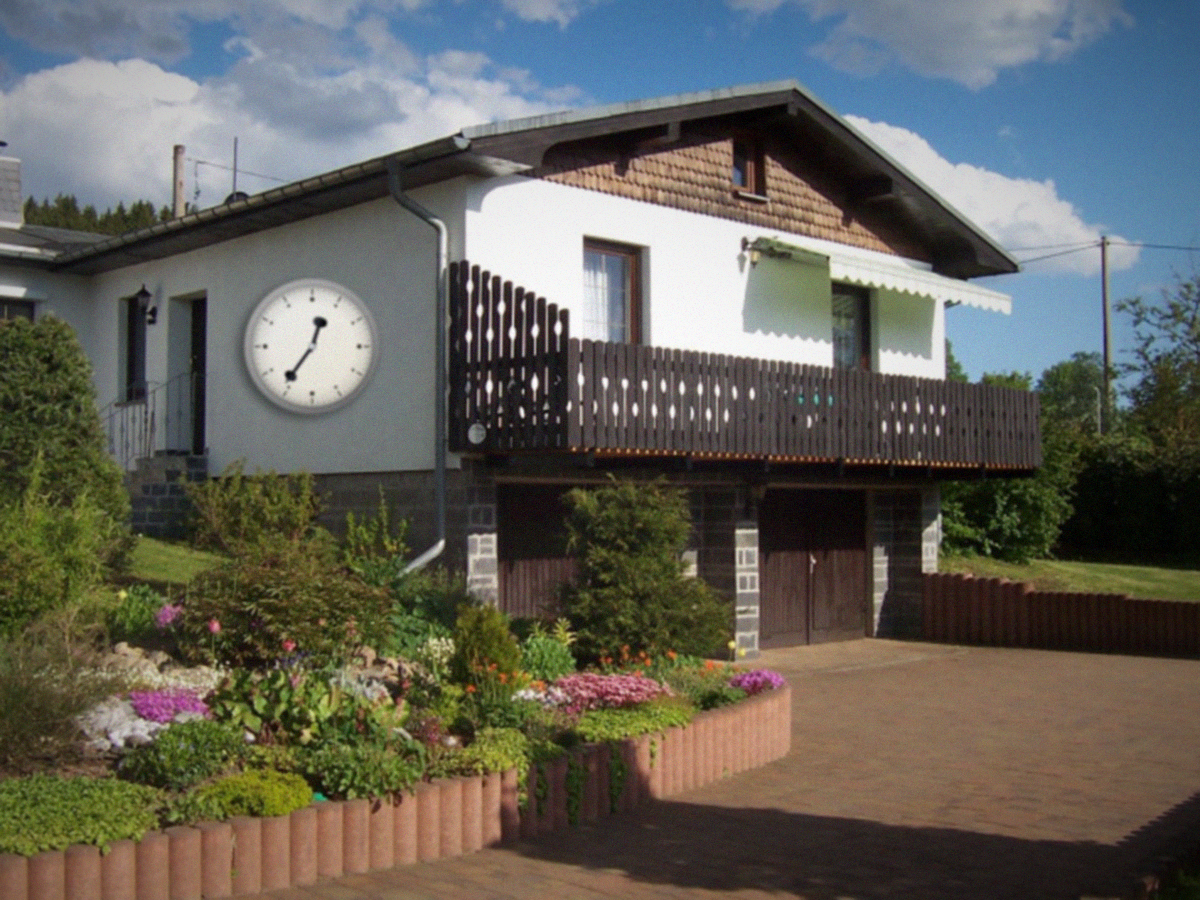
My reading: 12:36
